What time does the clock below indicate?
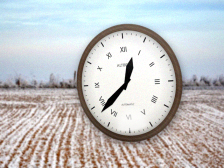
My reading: 12:38
